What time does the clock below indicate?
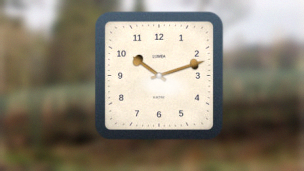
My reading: 10:12
